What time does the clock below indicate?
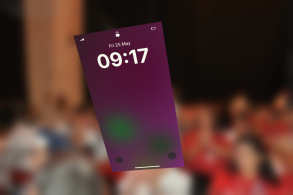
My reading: 9:17
